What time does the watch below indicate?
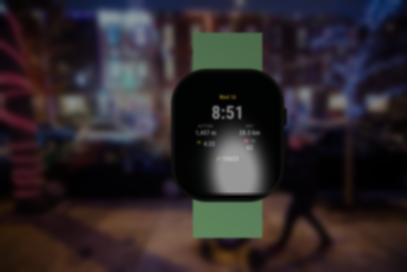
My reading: 8:51
